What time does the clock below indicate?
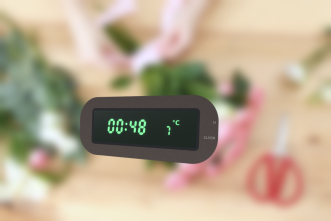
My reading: 0:48
